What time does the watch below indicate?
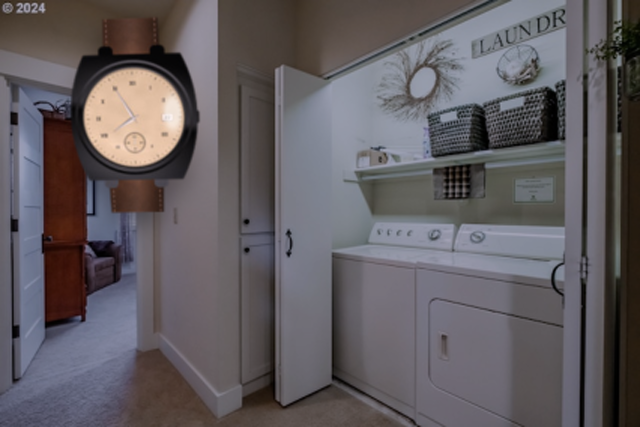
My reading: 7:55
